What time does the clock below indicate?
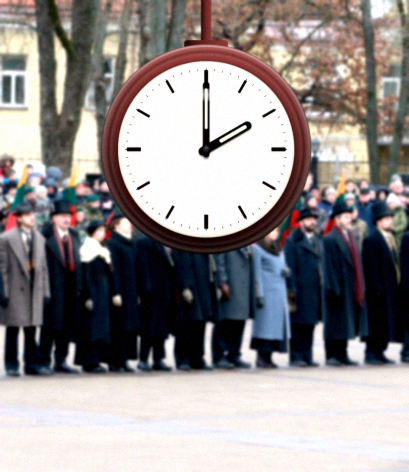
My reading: 2:00
